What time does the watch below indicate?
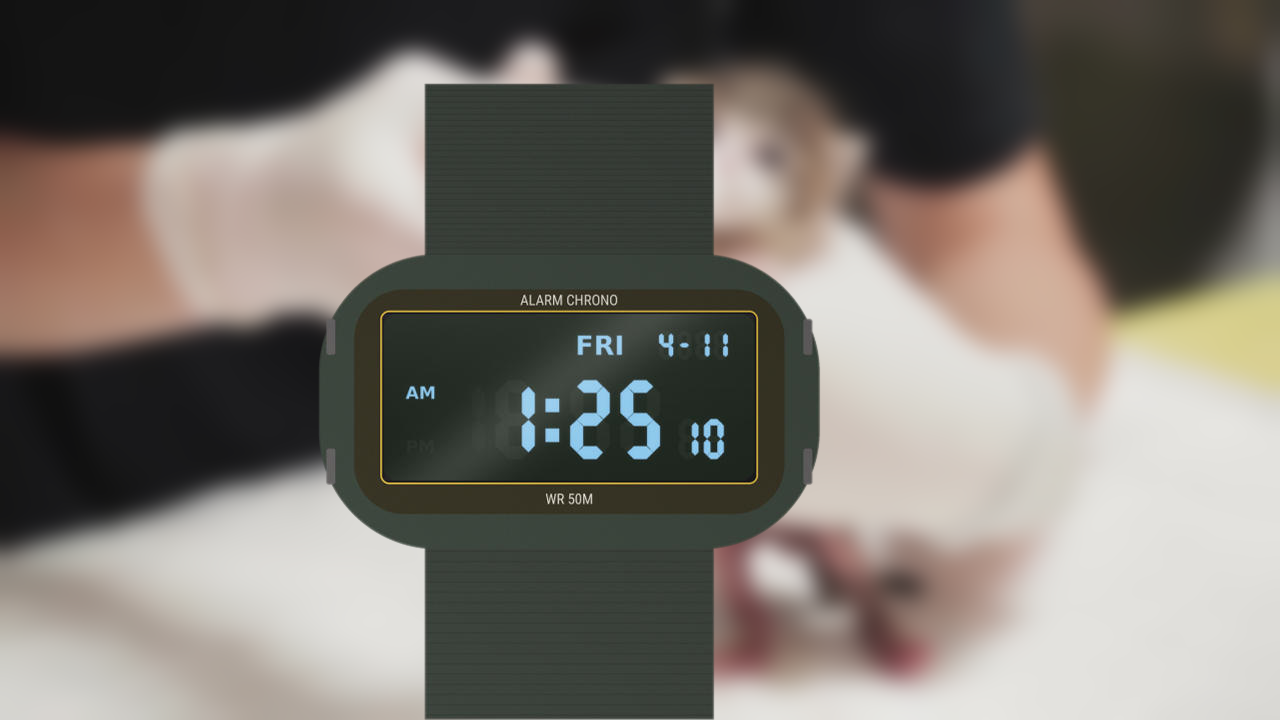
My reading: 1:25:10
